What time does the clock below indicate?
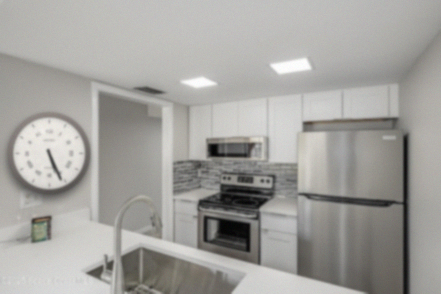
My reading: 5:26
